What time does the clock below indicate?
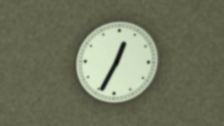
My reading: 12:34
